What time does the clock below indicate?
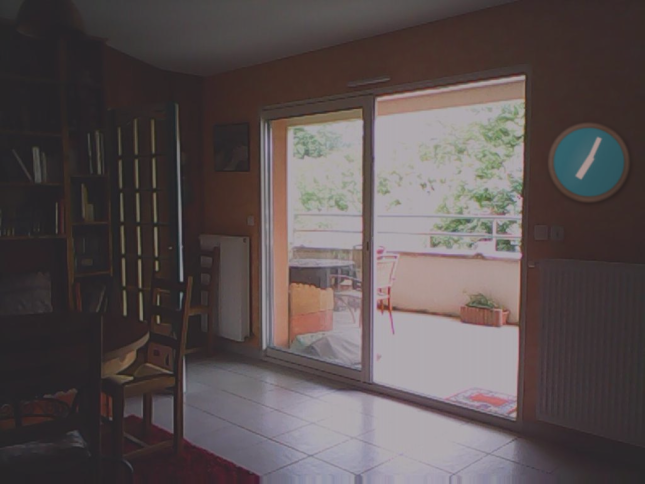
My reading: 7:04
